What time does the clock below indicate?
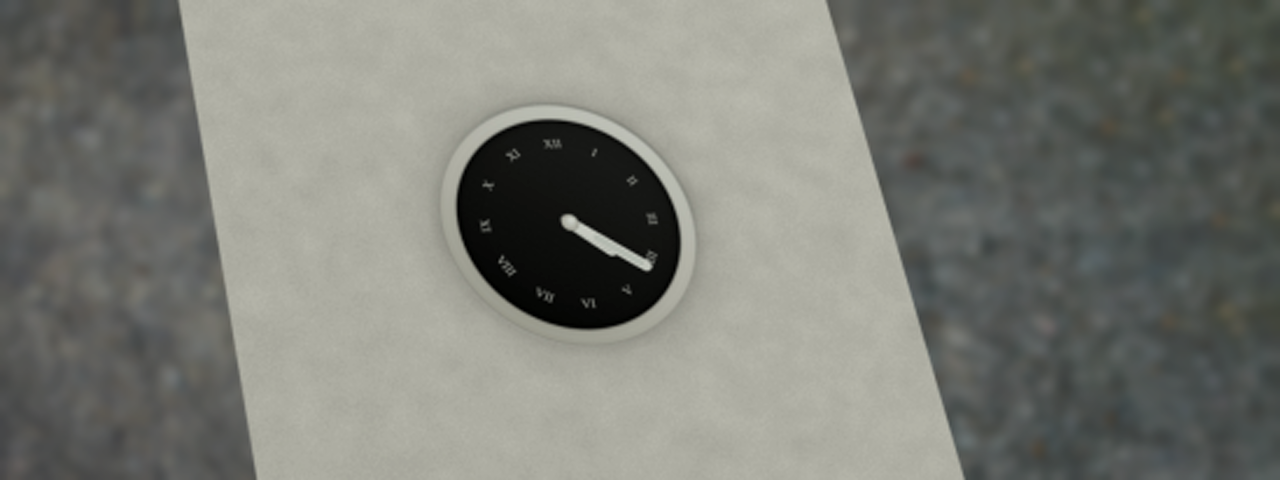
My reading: 4:21
